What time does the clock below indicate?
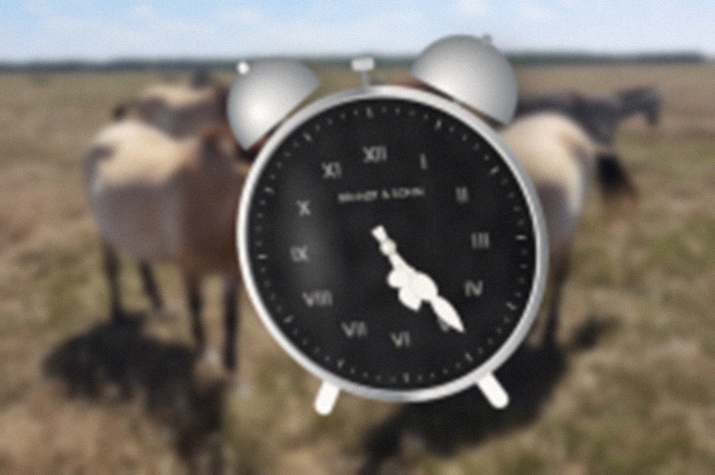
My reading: 5:24
